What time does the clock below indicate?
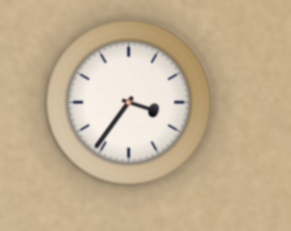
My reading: 3:36
